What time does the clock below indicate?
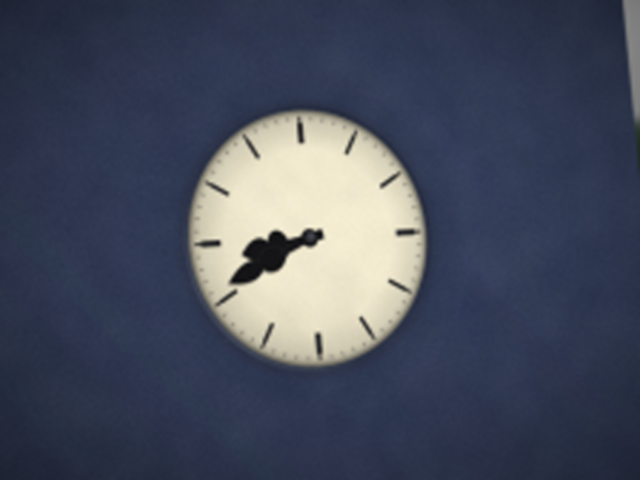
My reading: 8:41
